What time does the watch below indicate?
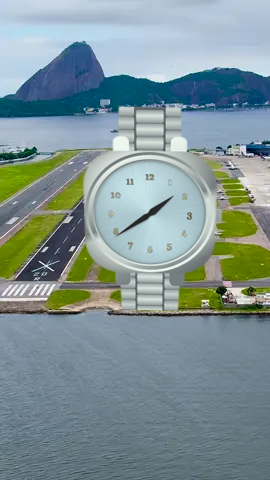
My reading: 1:39
